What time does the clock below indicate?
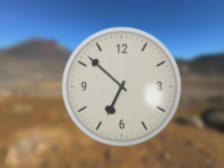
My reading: 6:52
